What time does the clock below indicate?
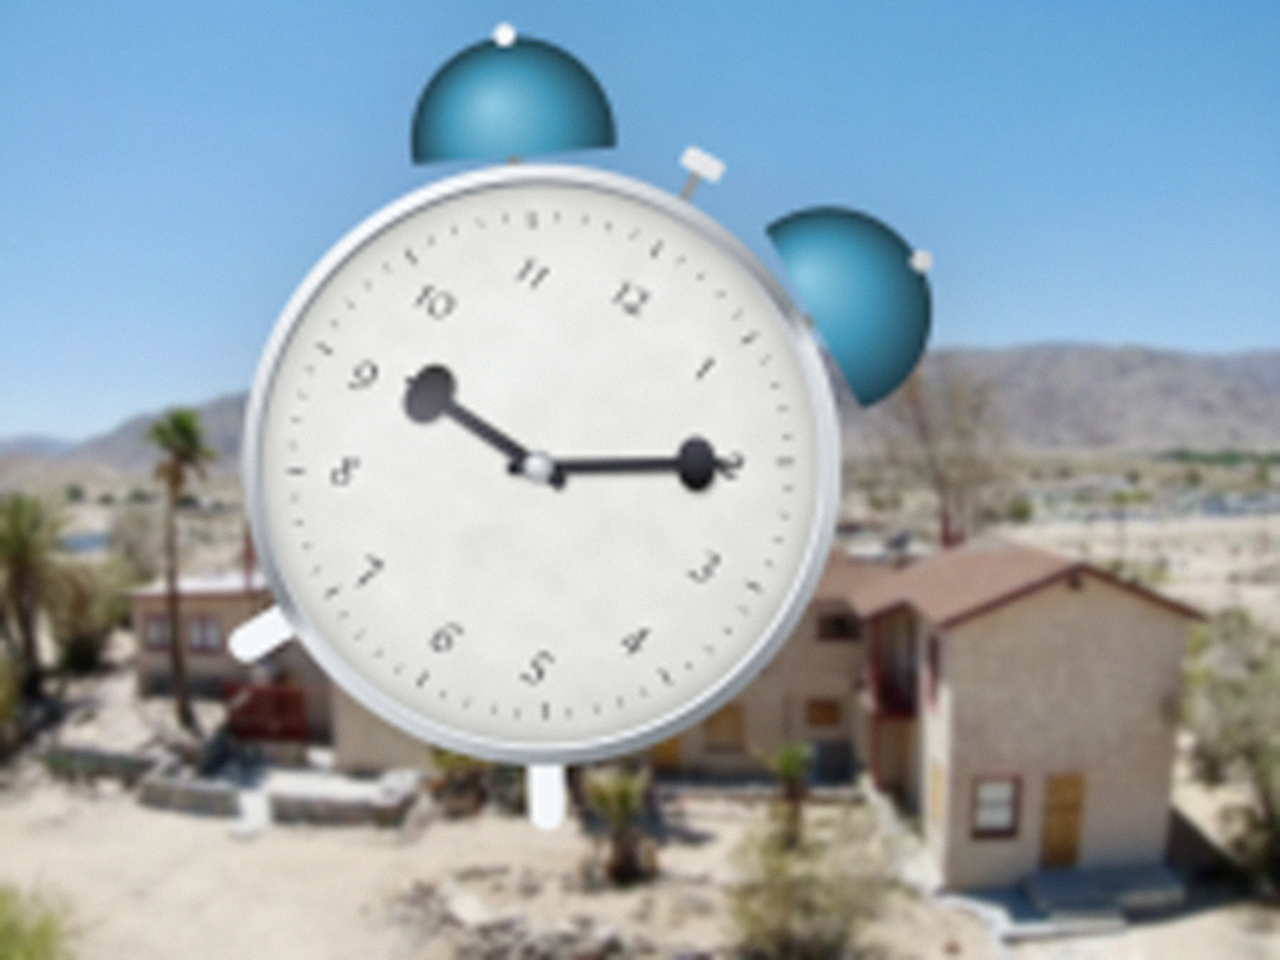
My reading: 9:10
